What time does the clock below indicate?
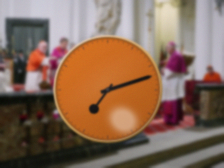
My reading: 7:12
